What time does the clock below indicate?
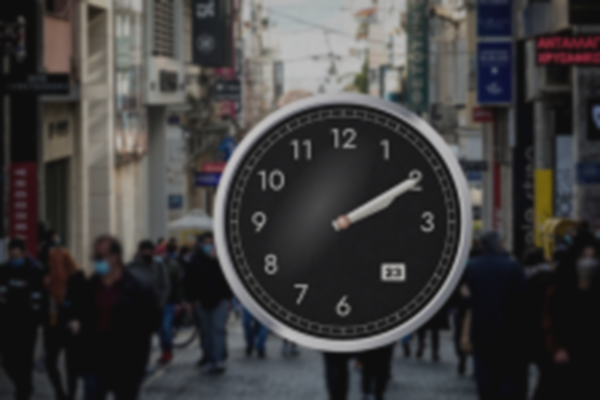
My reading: 2:10
